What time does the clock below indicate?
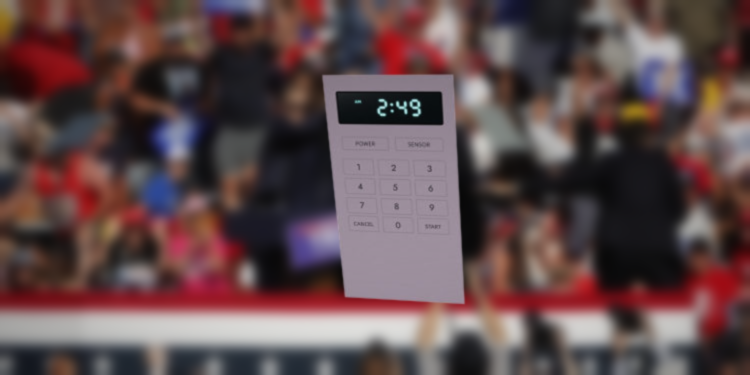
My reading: 2:49
